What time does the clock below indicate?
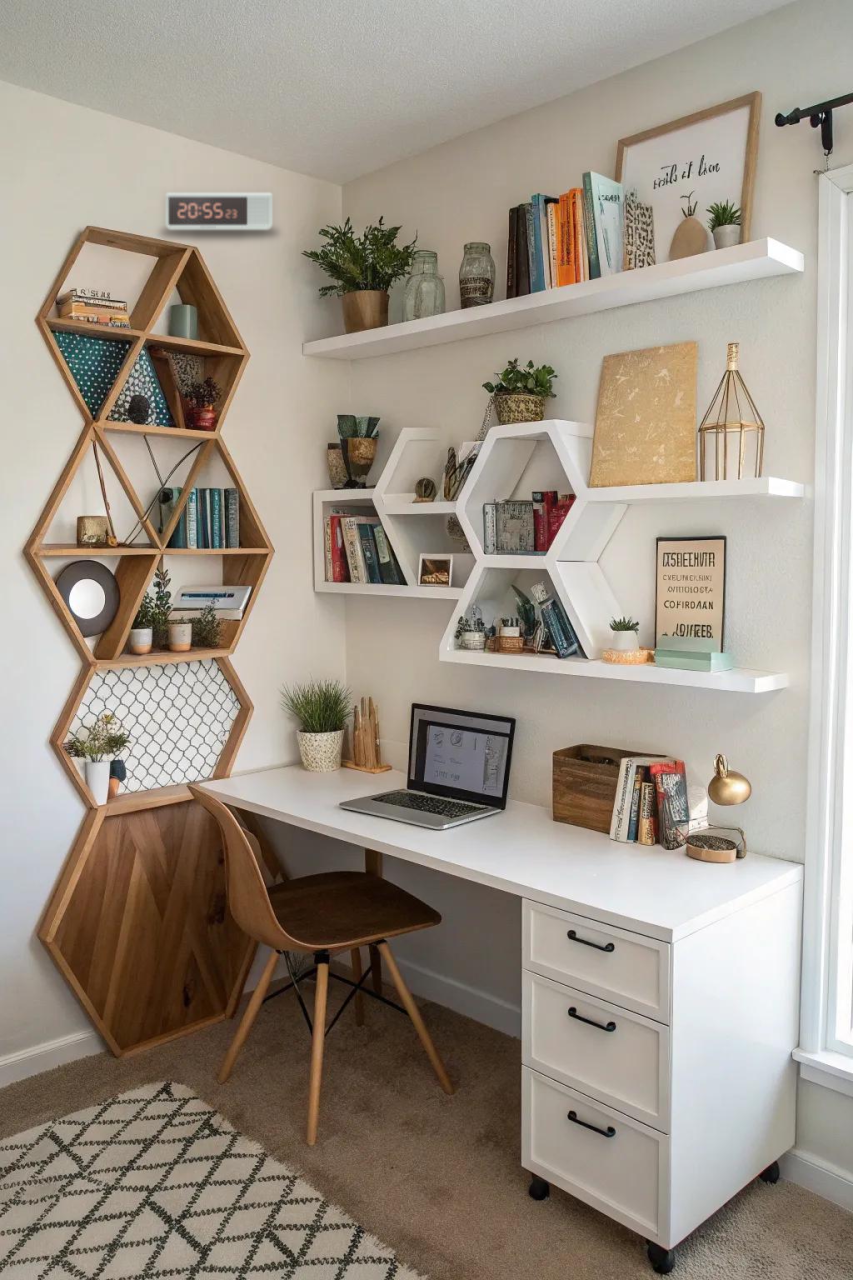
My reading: 20:55
